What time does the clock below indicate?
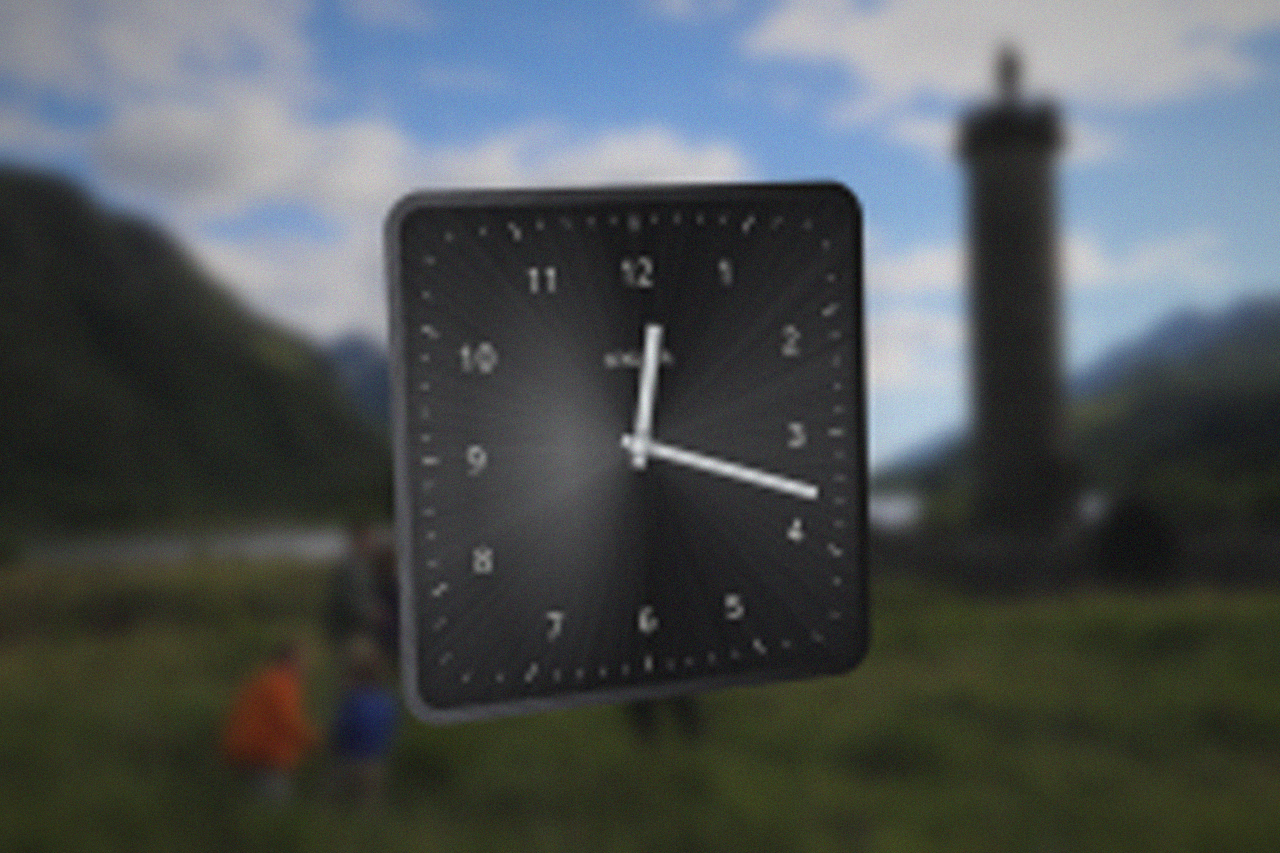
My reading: 12:18
